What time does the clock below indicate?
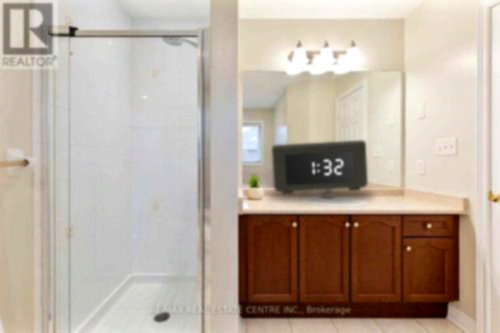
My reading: 1:32
